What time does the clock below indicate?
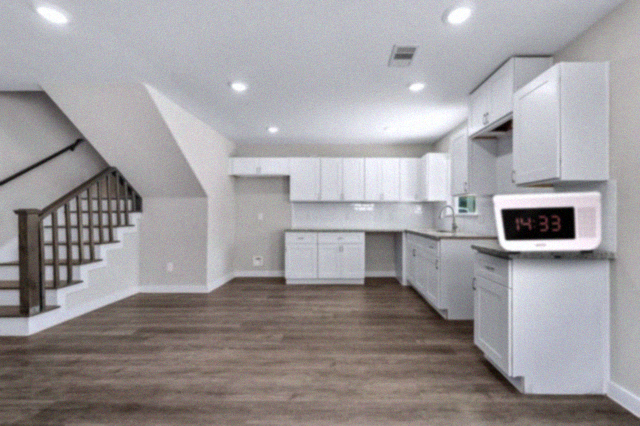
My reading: 14:33
